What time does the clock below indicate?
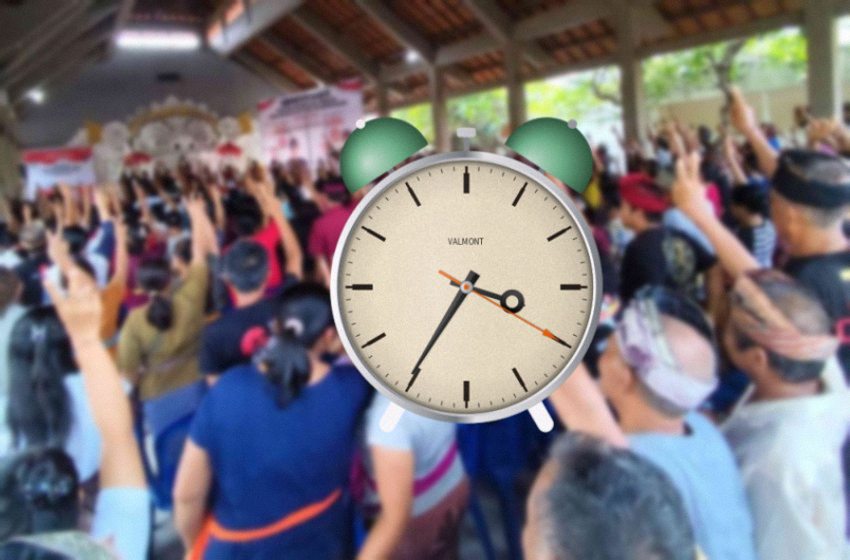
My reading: 3:35:20
